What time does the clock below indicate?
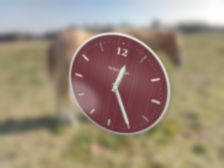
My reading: 12:25
